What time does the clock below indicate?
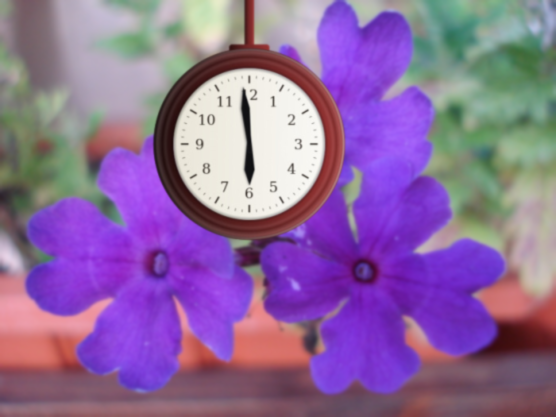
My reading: 5:59
